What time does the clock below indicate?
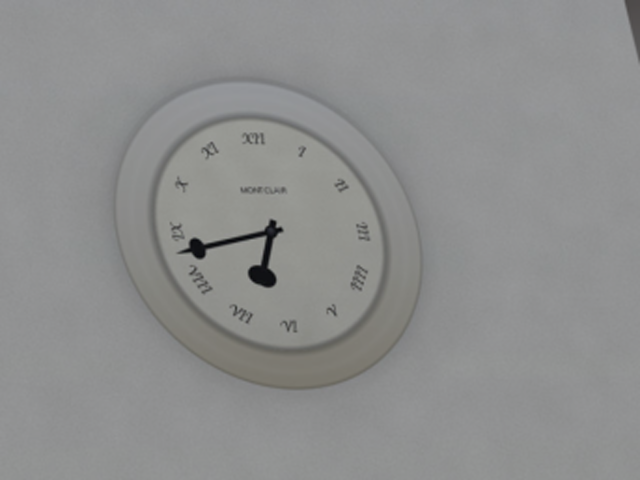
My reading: 6:43
